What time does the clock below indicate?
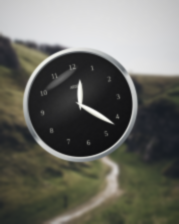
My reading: 12:22
